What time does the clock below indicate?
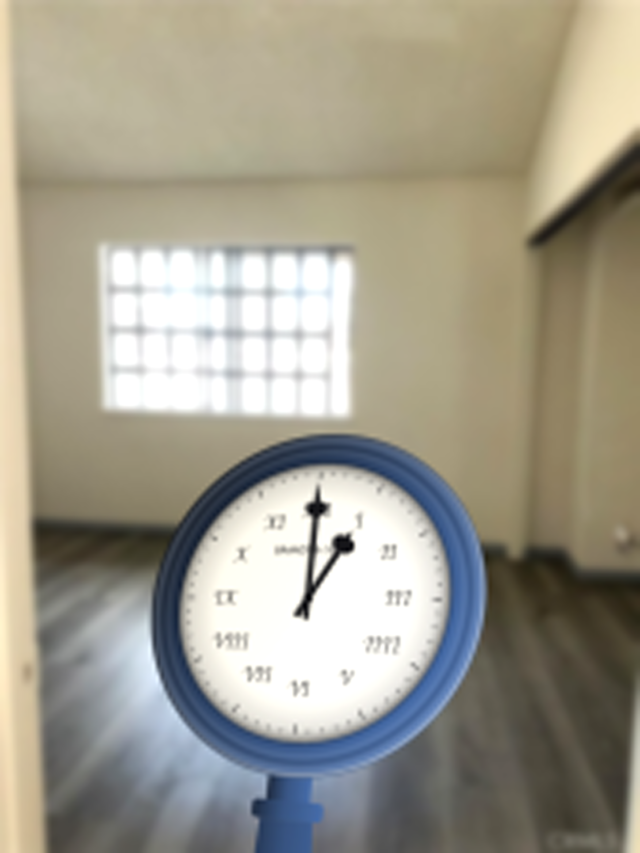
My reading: 1:00
